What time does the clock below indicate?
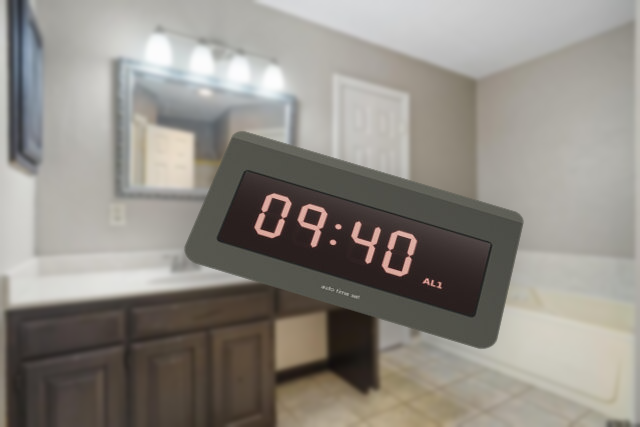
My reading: 9:40
